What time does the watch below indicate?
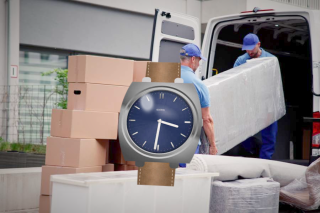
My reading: 3:31
